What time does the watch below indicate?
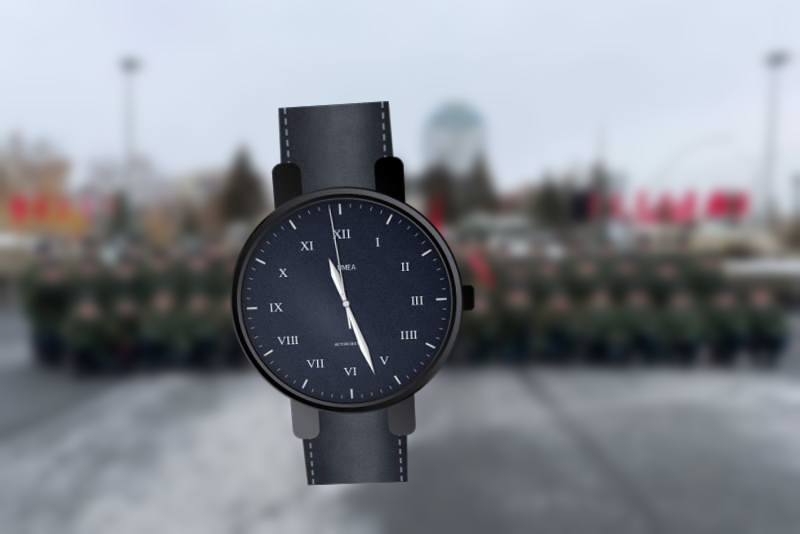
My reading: 11:26:59
